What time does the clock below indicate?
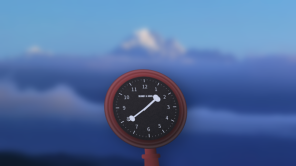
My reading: 1:39
